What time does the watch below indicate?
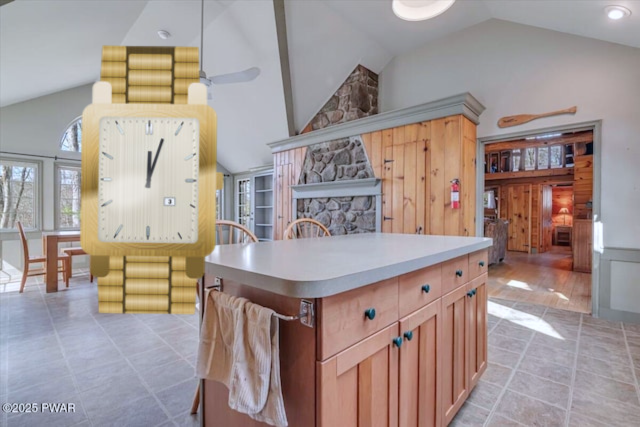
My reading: 12:03
